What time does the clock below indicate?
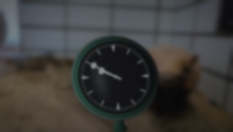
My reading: 9:50
